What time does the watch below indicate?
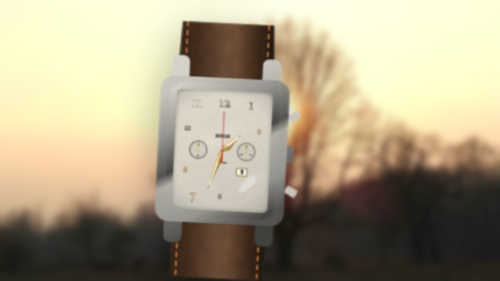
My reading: 1:33
